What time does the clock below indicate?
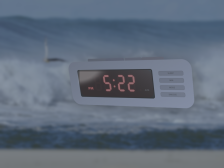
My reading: 5:22
